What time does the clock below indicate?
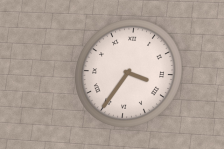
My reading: 3:35
